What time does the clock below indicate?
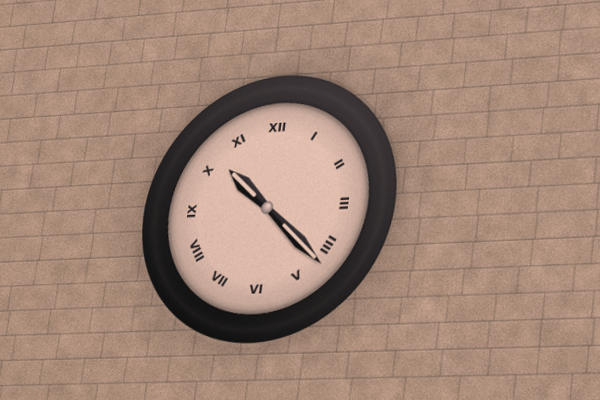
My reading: 10:22
